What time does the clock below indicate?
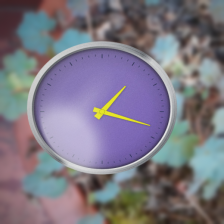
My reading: 1:18
